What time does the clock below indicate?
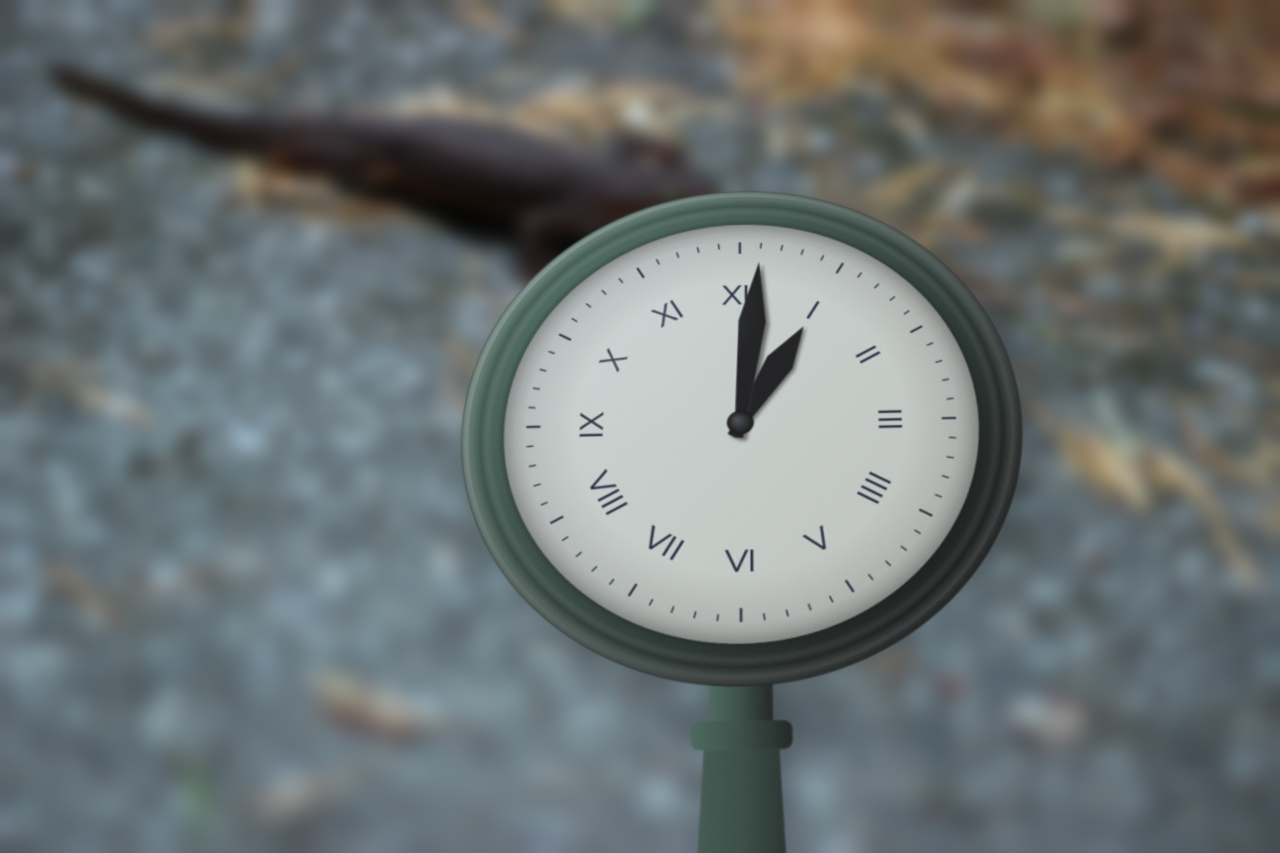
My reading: 1:01
